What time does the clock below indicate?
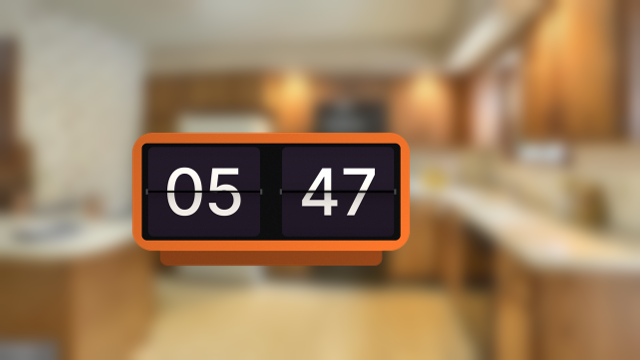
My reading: 5:47
